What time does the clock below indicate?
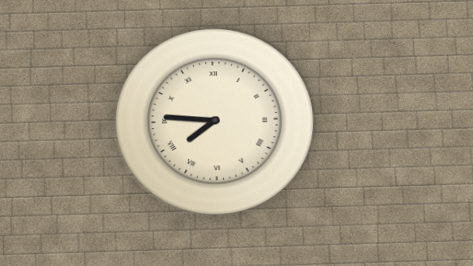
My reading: 7:46
